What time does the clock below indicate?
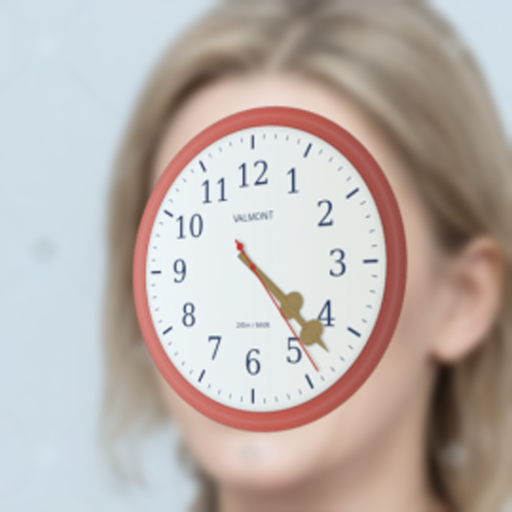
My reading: 4:22:24
